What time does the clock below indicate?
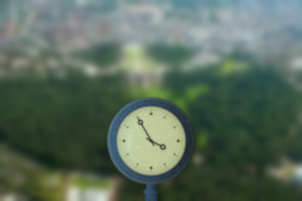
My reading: 3:55
